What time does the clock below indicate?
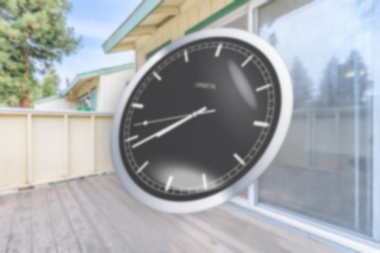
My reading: 7:38:42
